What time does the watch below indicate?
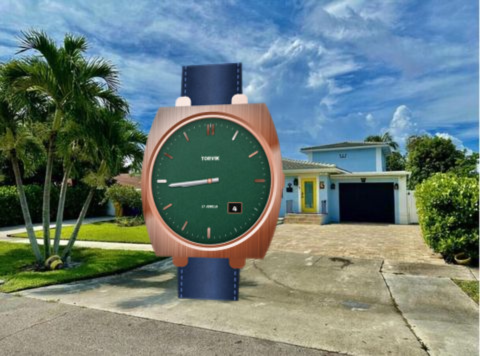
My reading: 8:44
